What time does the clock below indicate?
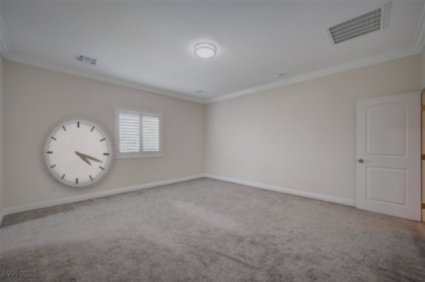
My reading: 4:18
